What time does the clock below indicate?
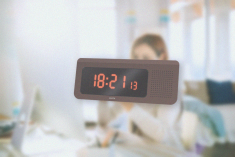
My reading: 18:21:13
